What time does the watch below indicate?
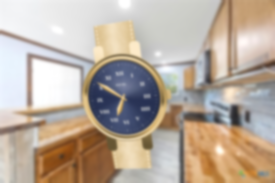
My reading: 6:51
